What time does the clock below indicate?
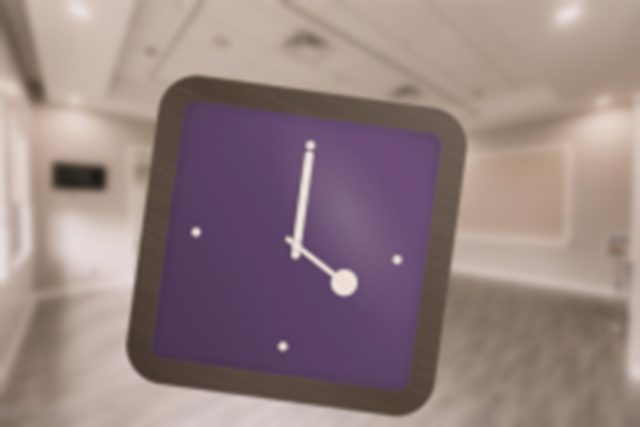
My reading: 4:00
